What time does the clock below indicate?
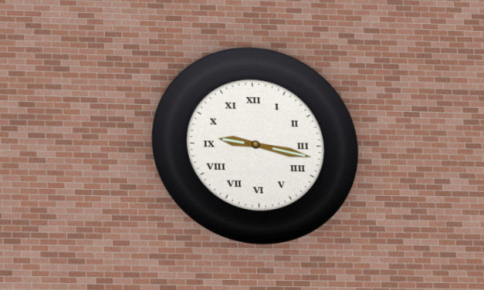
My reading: 9:17
